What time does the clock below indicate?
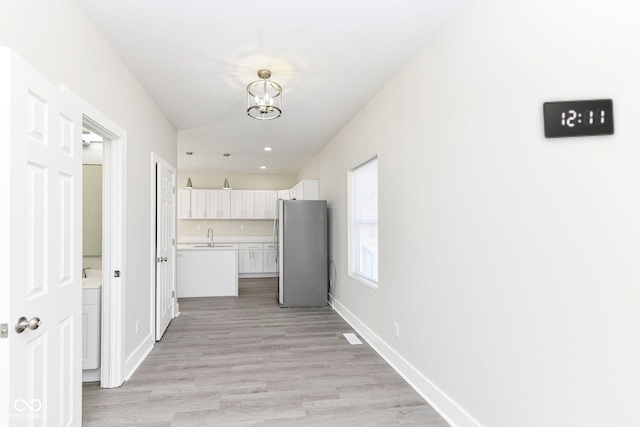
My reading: 12:11
